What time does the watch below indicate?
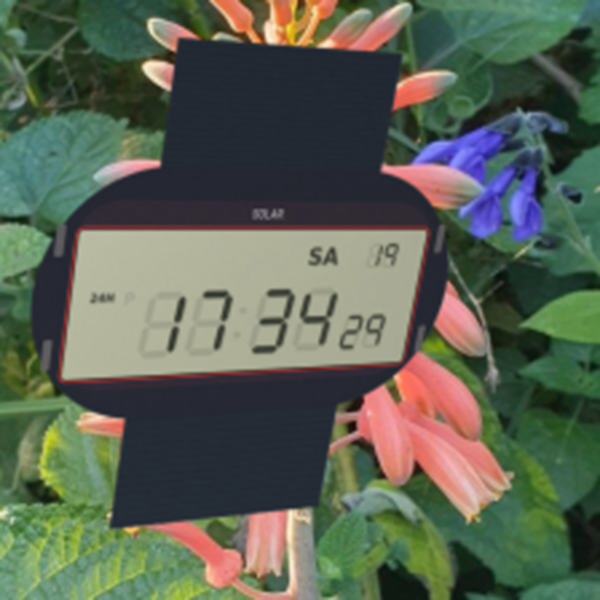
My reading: 17:34:29
